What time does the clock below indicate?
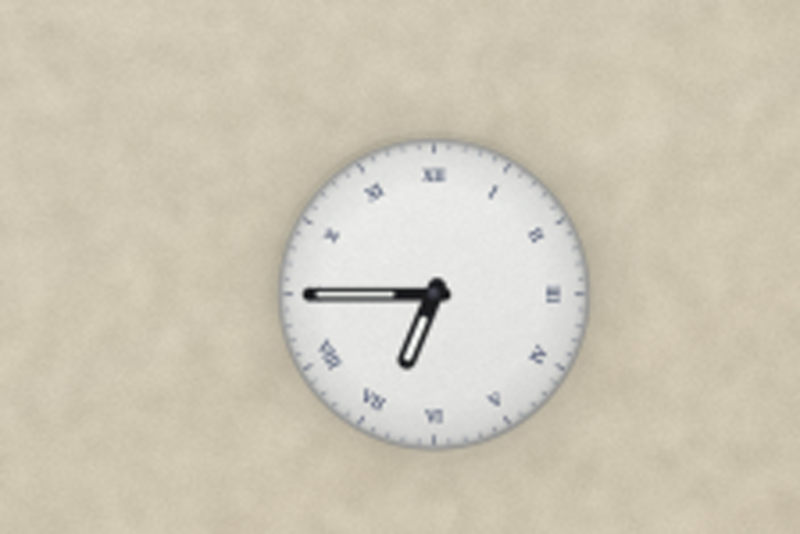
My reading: 6:45
